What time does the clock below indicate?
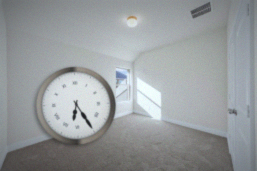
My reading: 6:25
